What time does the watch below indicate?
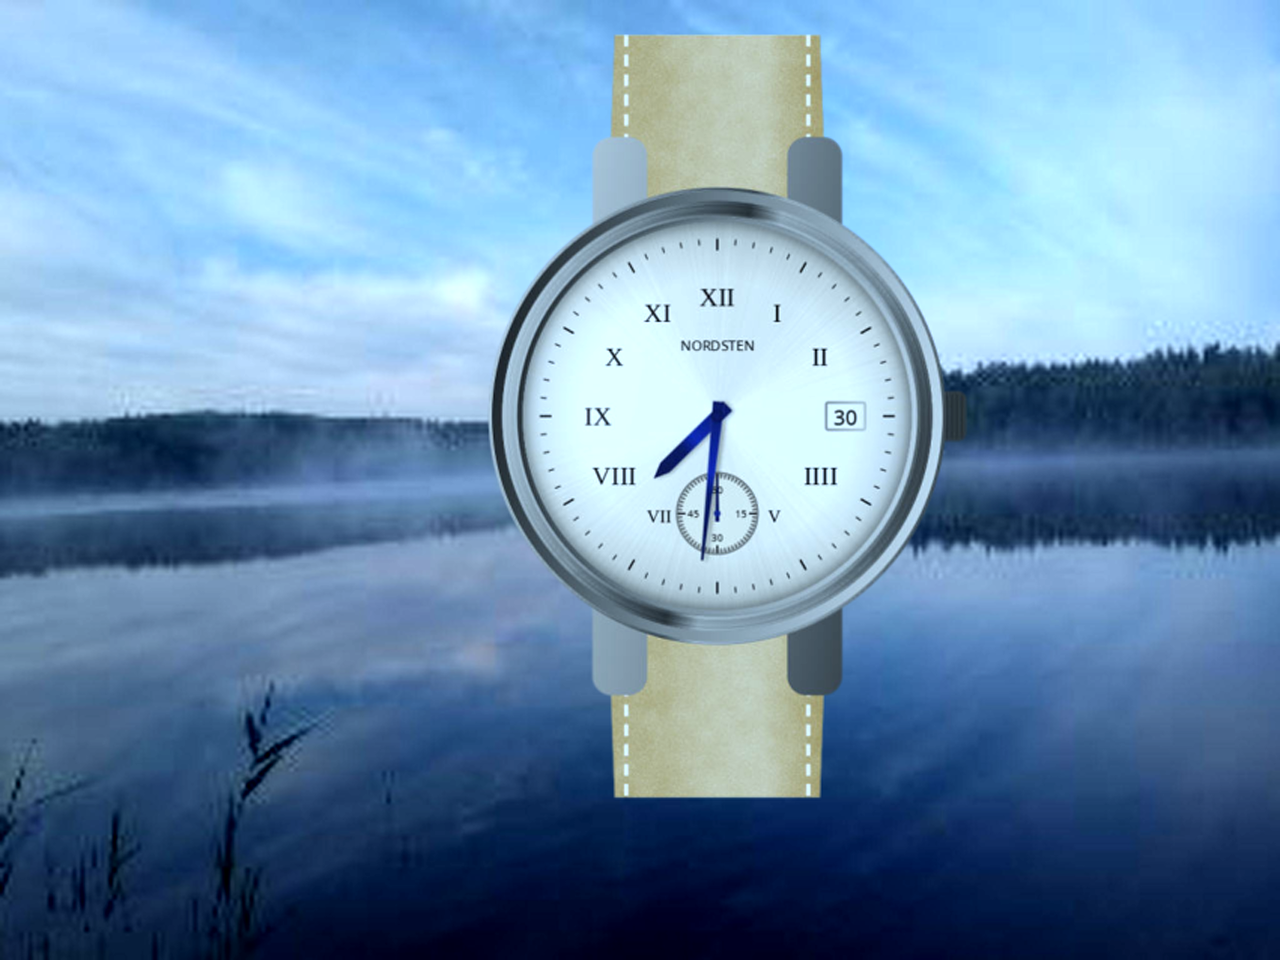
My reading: 7:31
